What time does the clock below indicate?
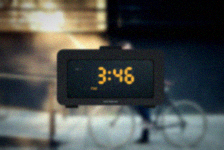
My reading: 3:46
